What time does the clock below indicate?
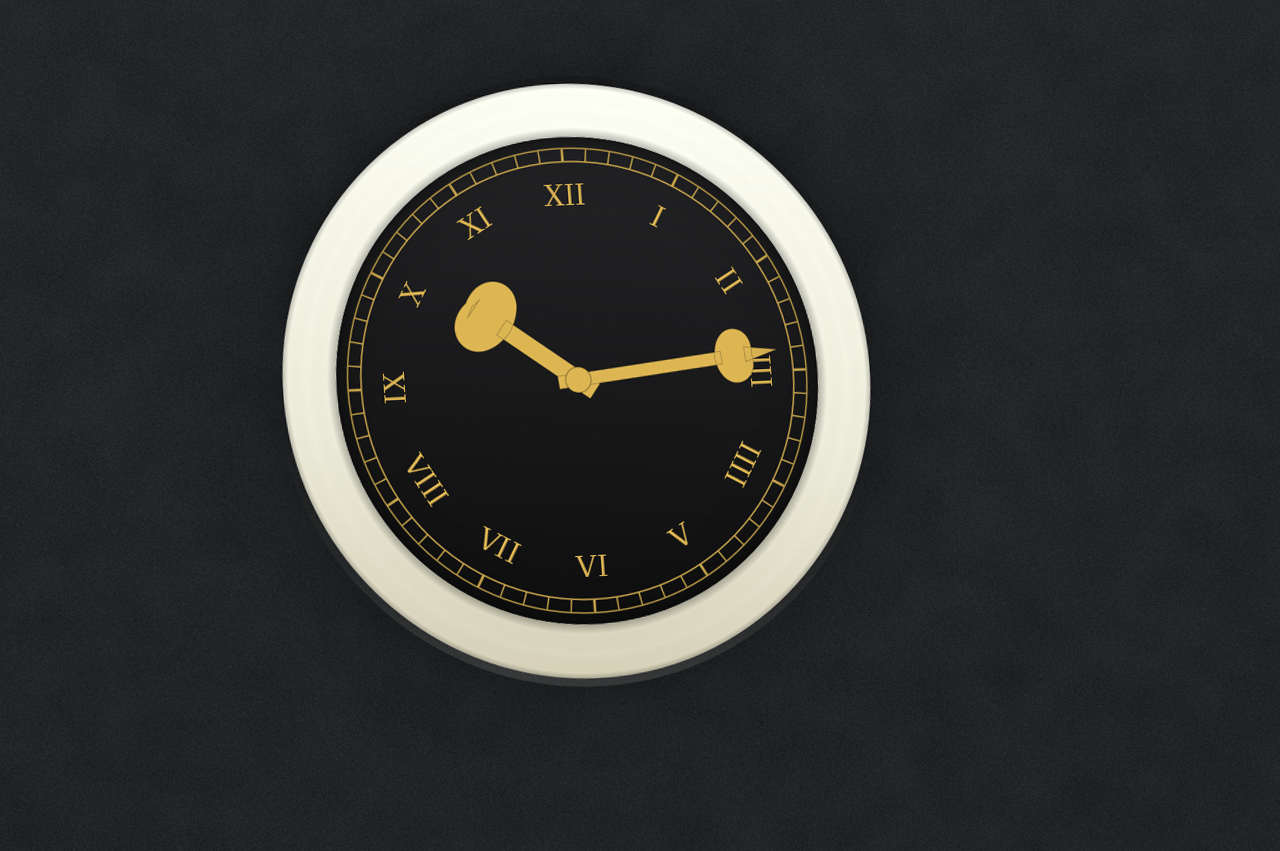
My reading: 10:14
